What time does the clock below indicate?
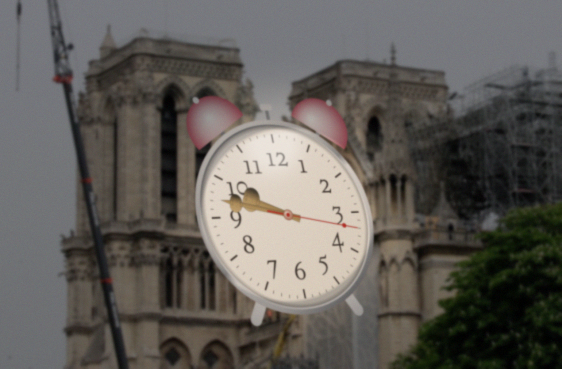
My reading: 9:47:17
